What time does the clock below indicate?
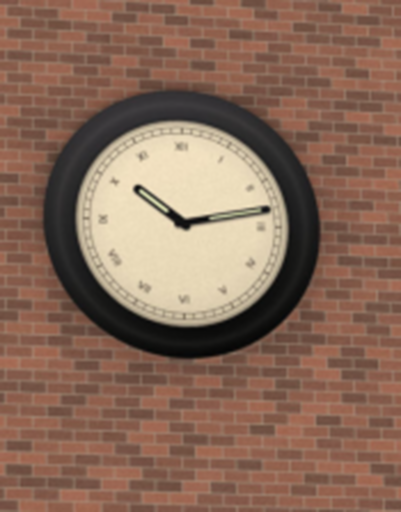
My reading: 10:13
